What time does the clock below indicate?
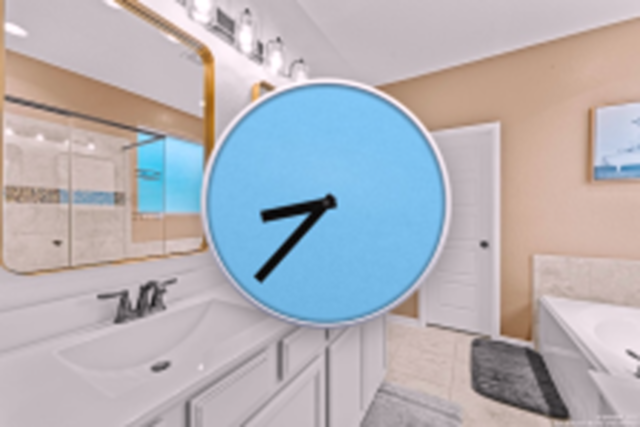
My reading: 8:37
